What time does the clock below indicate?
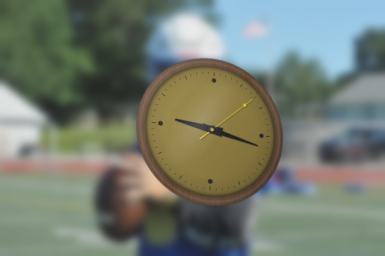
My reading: 9:17:08
